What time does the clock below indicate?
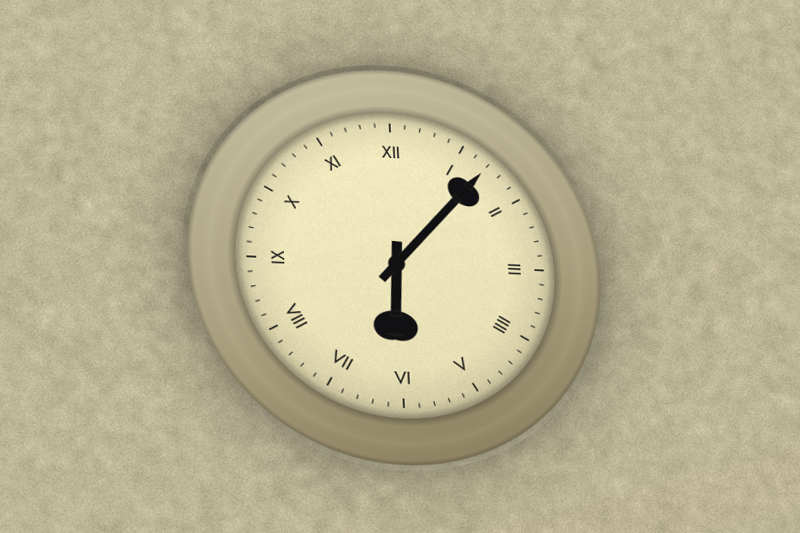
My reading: 6:07
